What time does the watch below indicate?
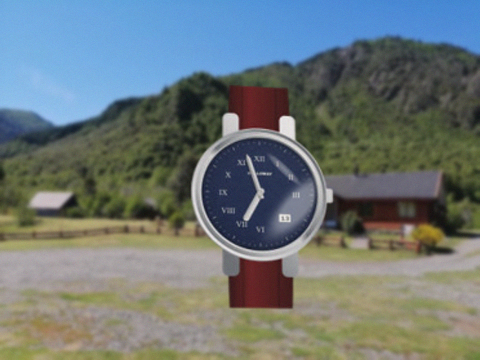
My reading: 6:57
